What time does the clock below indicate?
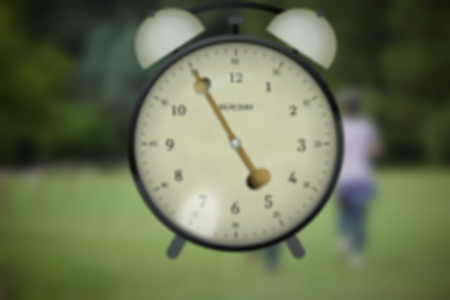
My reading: 4:55
